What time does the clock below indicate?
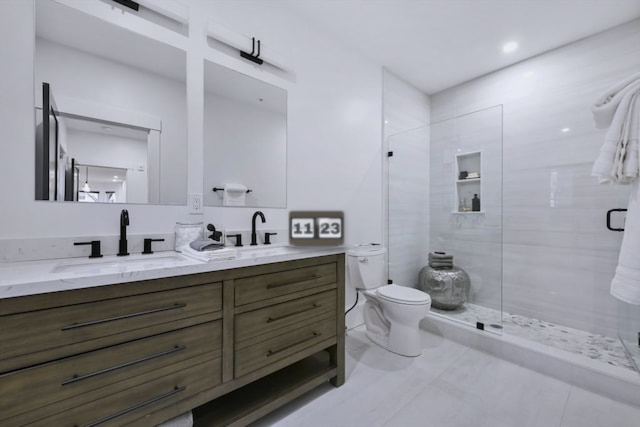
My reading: 11:23
